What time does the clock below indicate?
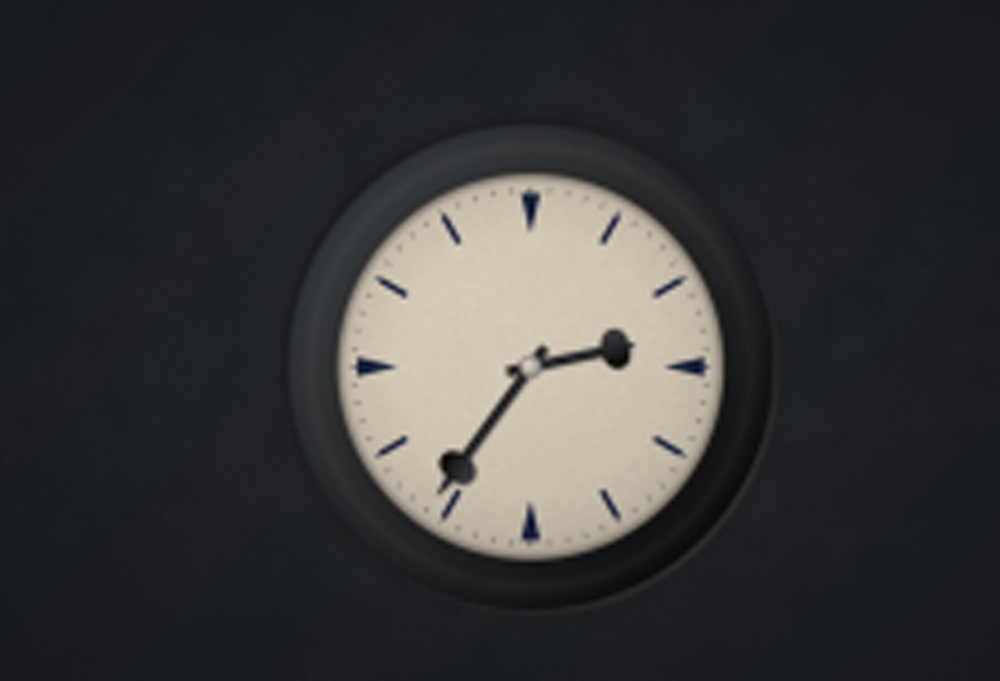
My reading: 2:36
